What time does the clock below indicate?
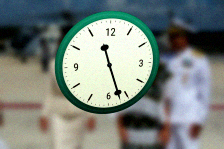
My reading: 11:27
